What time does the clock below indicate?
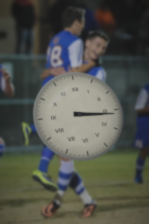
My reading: 3:16
